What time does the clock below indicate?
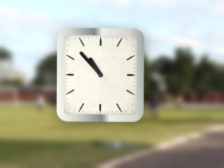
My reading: 10:53
